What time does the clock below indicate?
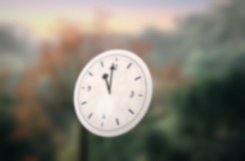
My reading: 10:59
